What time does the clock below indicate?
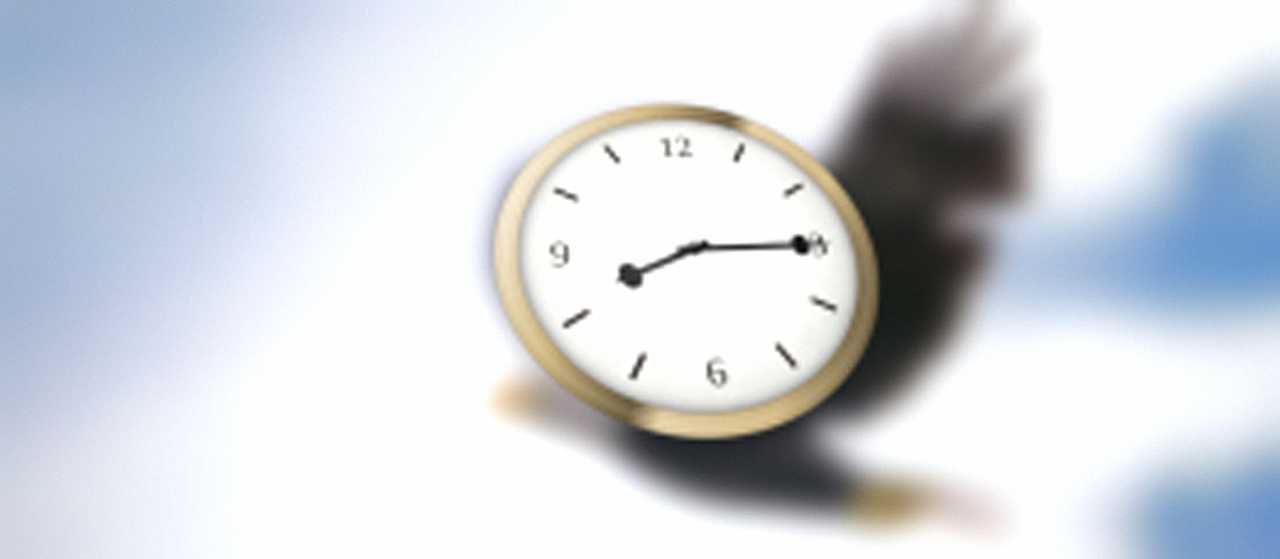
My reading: 8:15
